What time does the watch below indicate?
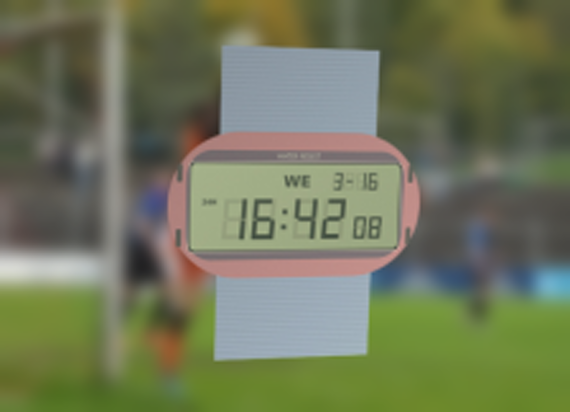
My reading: 16:42:08
